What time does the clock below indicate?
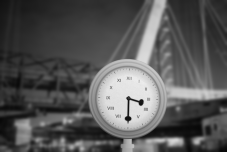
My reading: 3:30
